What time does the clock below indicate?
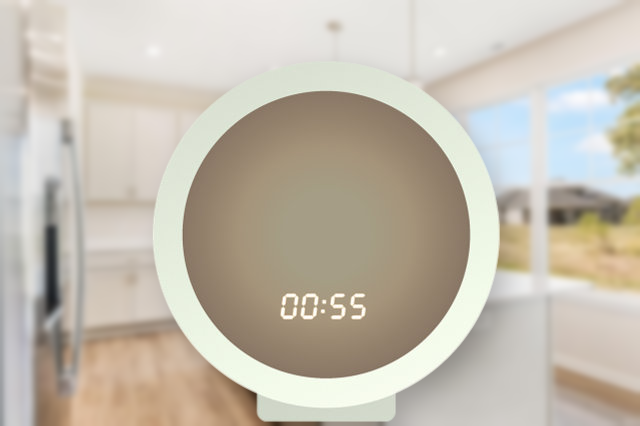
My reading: 0:55
